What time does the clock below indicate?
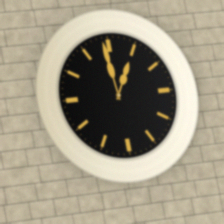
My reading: 12:59
